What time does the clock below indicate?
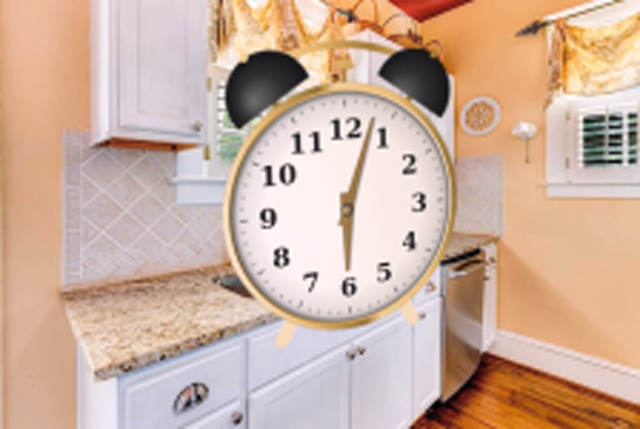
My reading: 6:03
